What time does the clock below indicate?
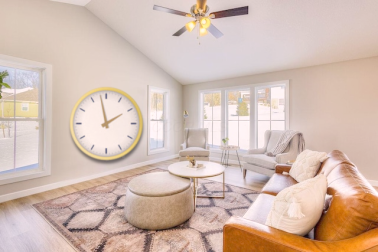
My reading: 1:58
